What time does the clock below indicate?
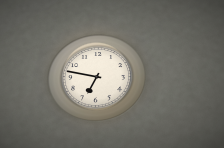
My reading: 6:47
